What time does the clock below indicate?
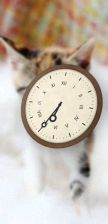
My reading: 6:35
